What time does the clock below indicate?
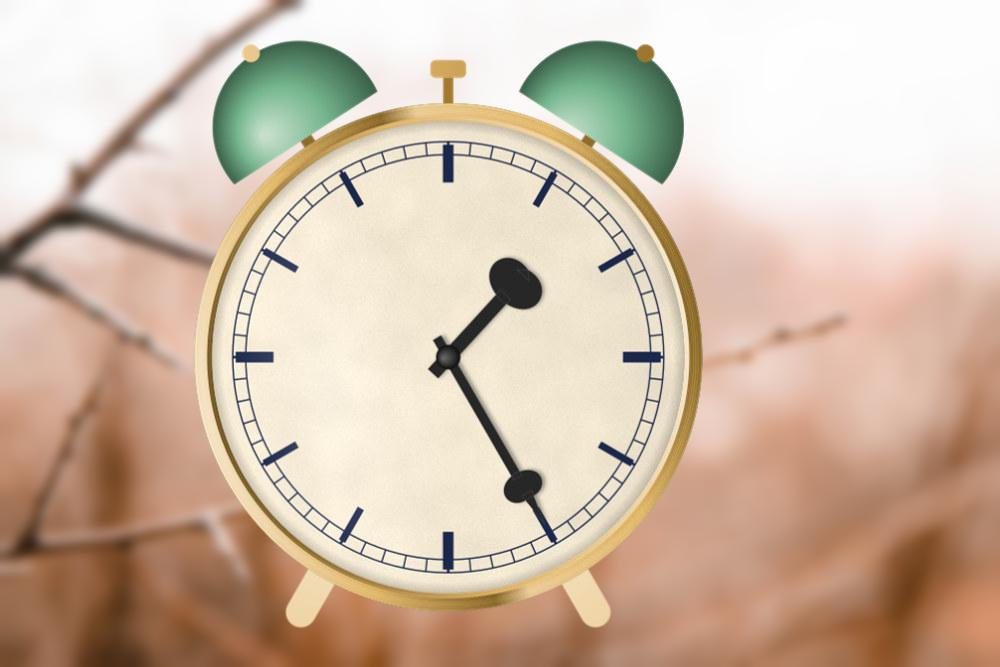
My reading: 1:25
